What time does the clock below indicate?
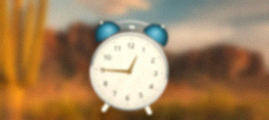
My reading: 12:45
